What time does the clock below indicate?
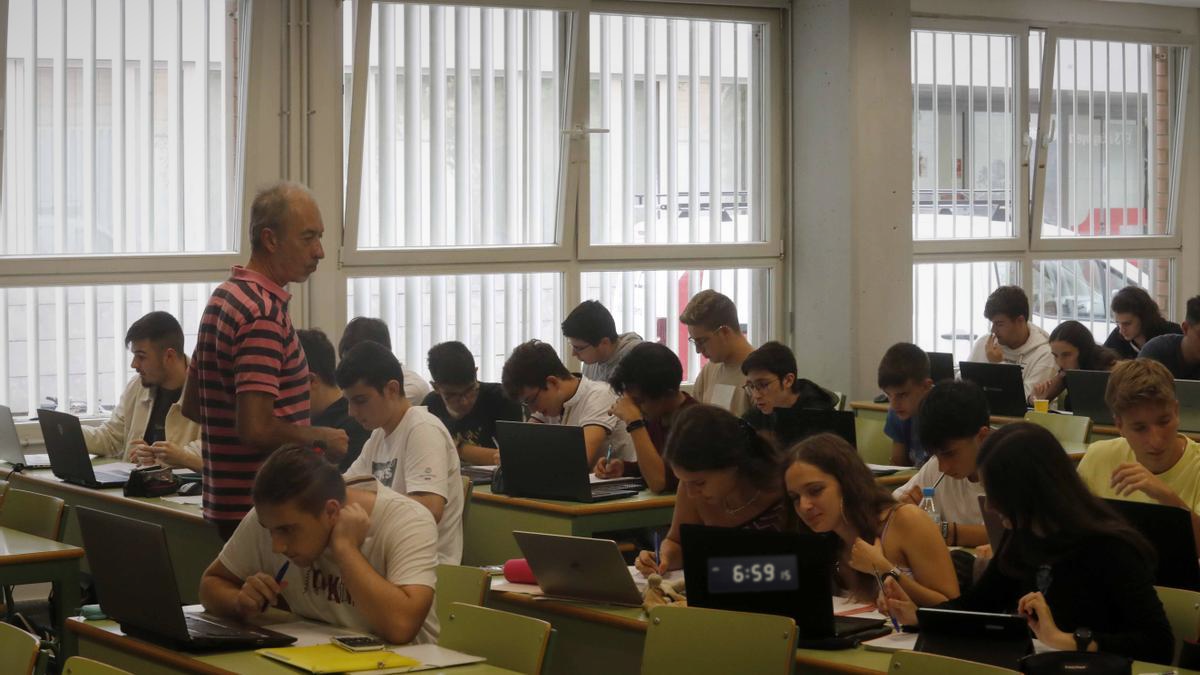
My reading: 6:59
